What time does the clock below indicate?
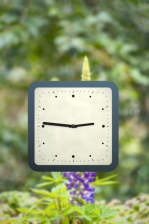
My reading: 2:46
